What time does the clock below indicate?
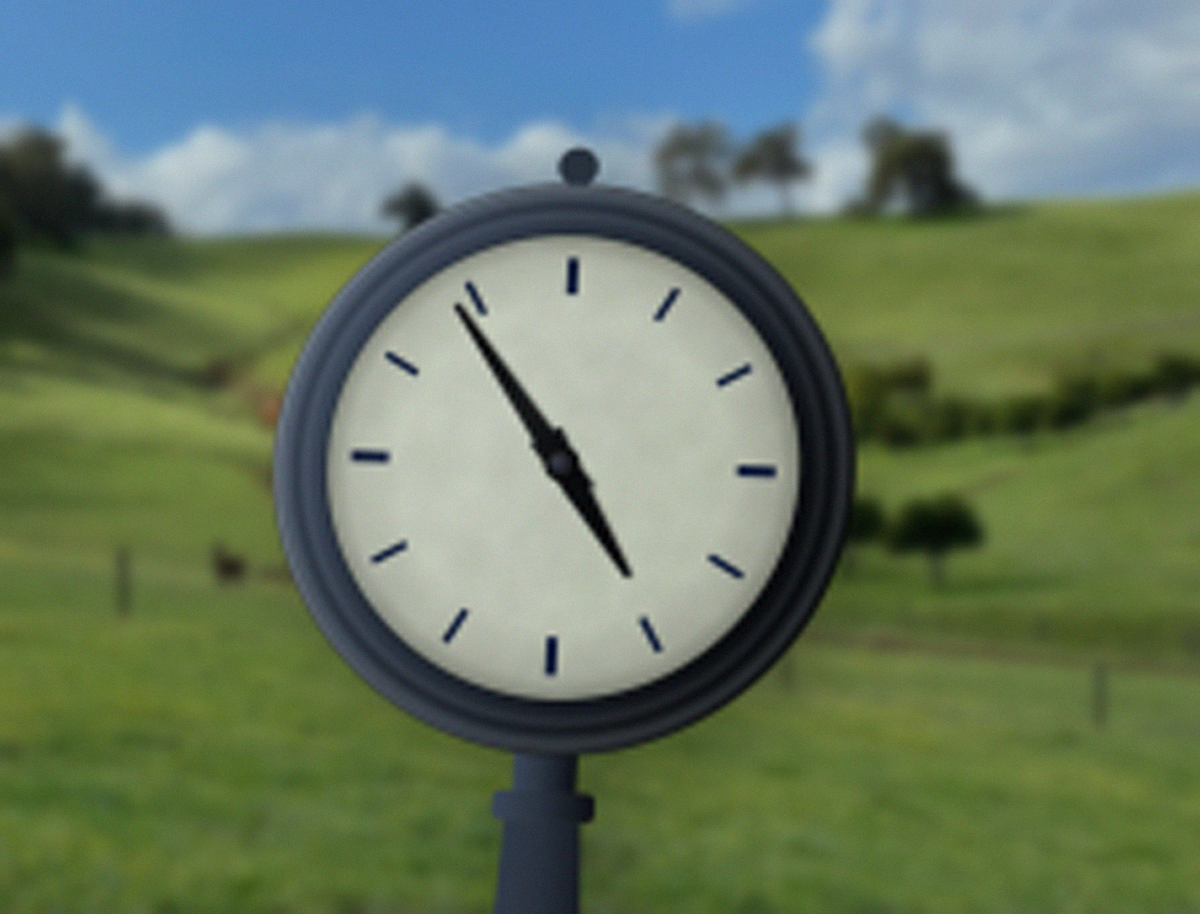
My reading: 4:54
